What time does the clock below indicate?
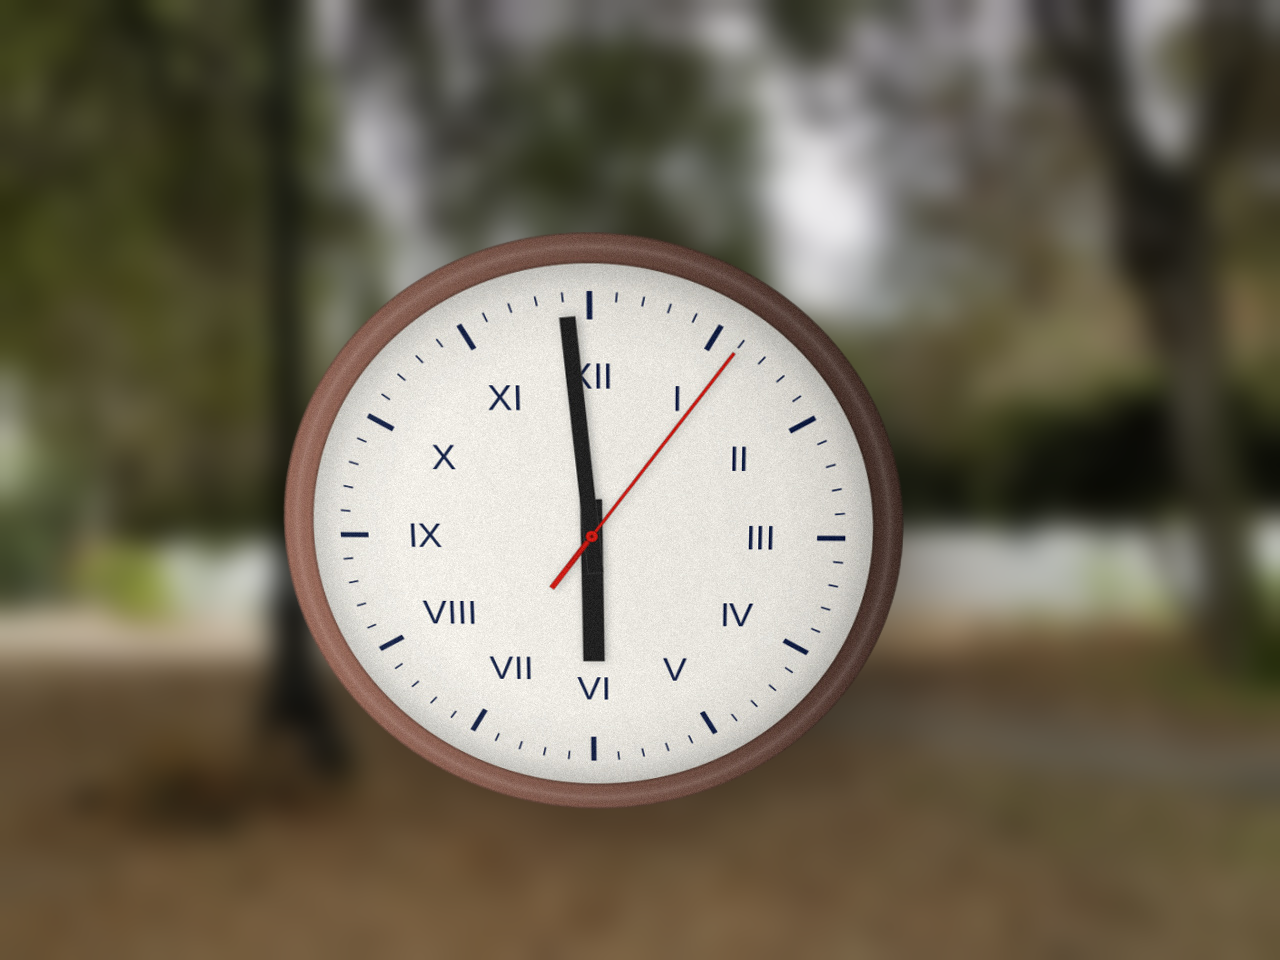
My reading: 5:59:06
